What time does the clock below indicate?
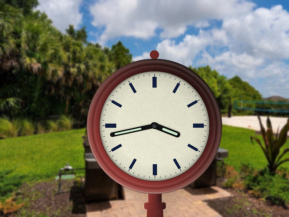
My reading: 3:43
